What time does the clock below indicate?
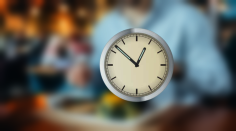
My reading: 12:52
